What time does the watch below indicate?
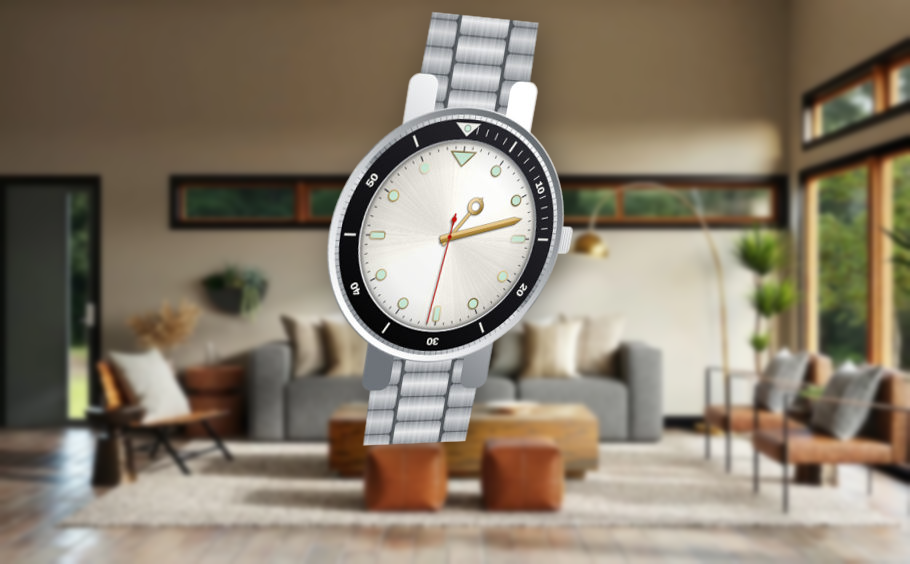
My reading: 1:12:31
